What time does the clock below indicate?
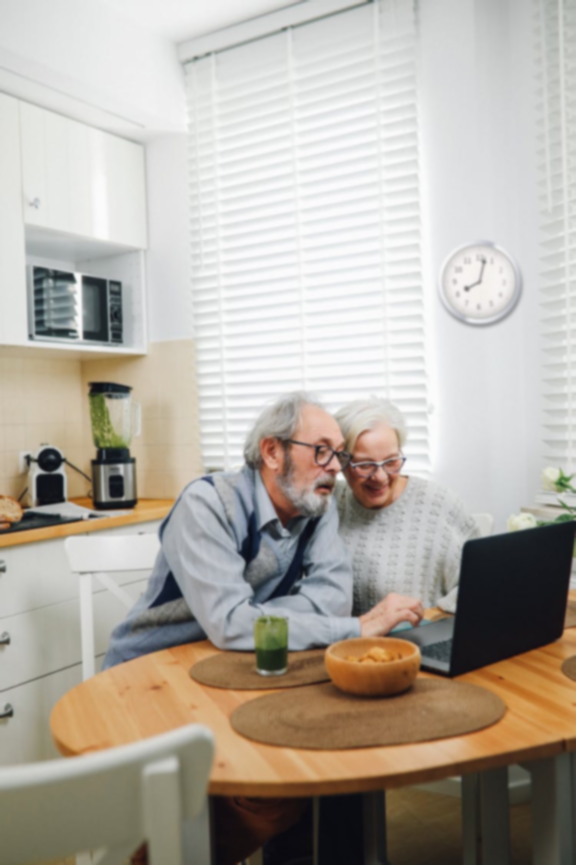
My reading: 8:02
